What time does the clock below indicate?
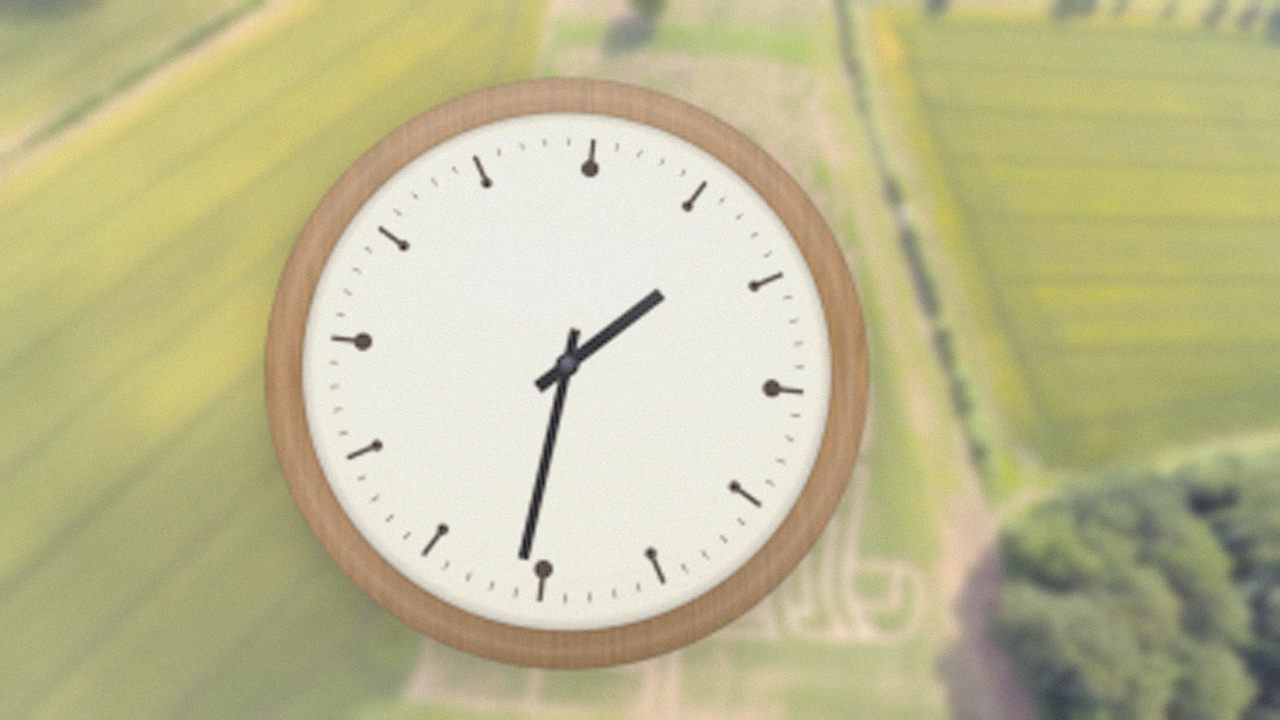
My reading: 1:31
